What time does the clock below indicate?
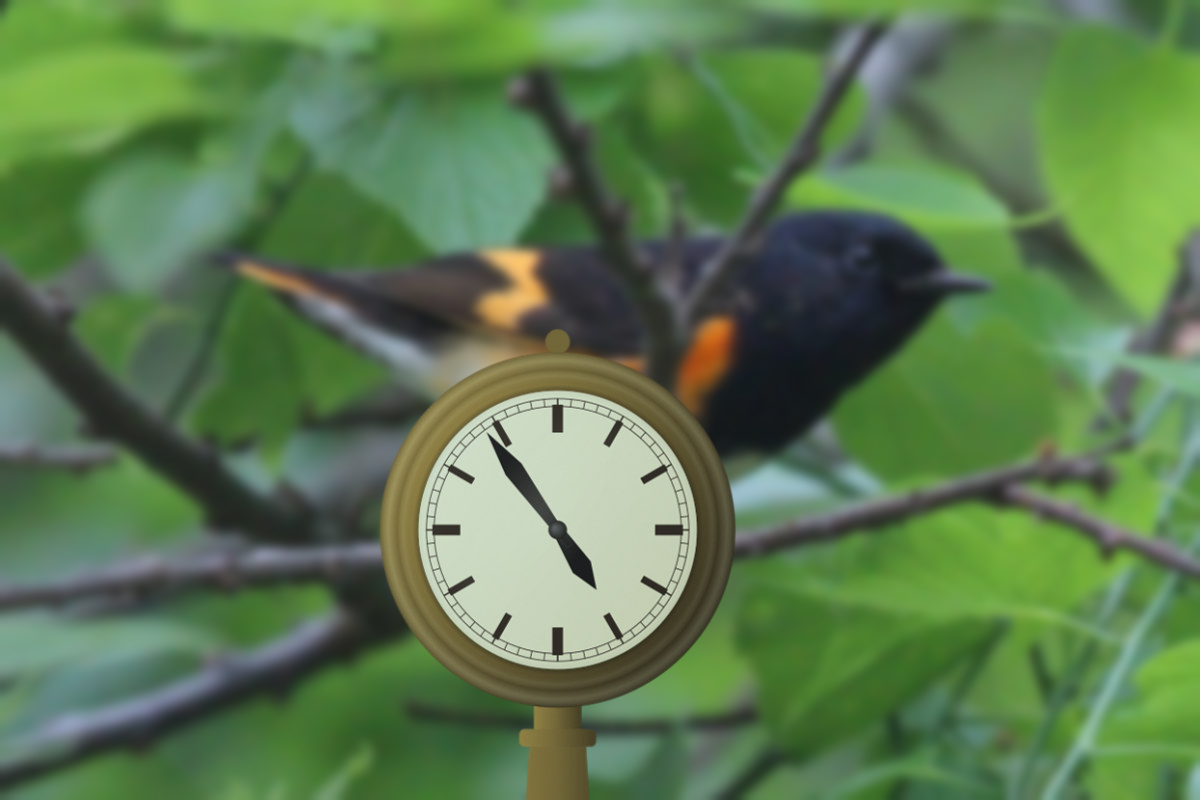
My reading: 4:54
